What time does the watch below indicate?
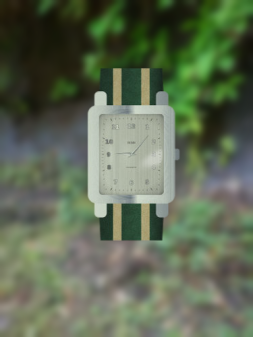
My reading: 9:07
